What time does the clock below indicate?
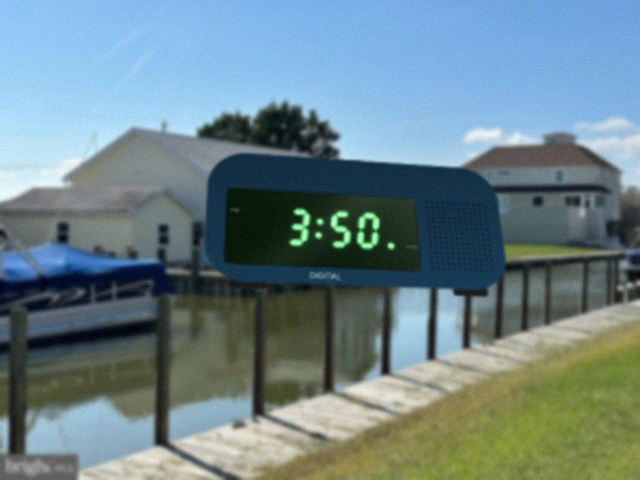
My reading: 3:50
